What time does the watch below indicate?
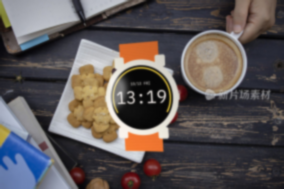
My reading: 13:19
